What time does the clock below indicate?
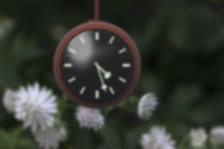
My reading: 4:27
